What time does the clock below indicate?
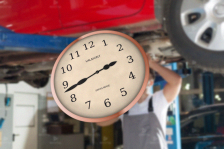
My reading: 2:43
